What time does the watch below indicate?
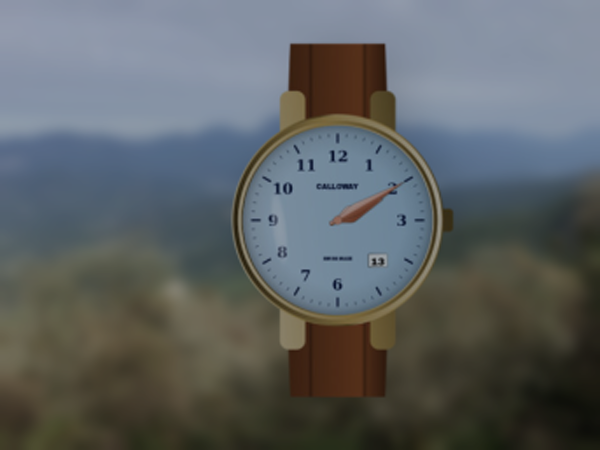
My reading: 2:10
